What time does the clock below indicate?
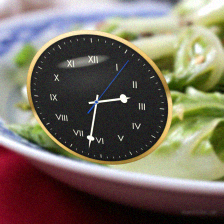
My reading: 2:32:06
